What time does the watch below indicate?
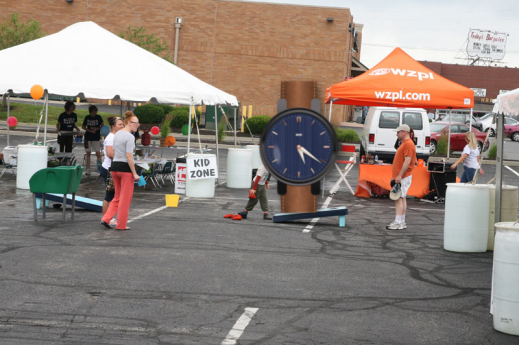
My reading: 5:21
